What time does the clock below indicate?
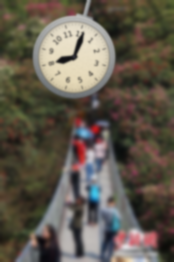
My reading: 8:01
